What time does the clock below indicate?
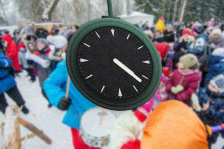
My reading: 4:22
